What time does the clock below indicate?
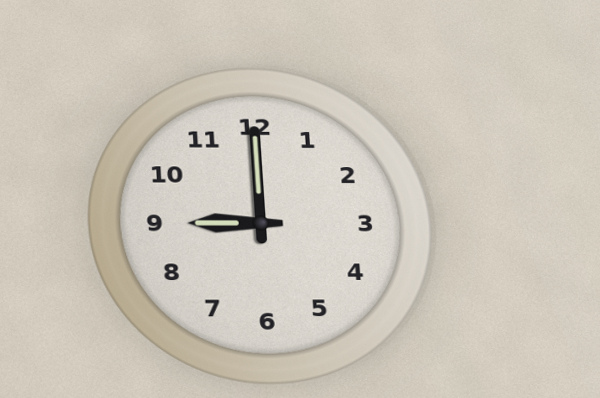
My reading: 9:00
